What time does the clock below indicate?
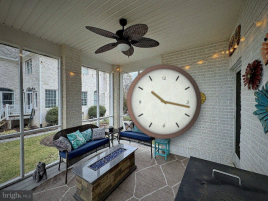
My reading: 10:17
